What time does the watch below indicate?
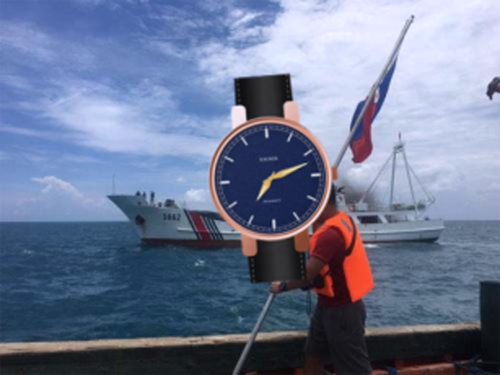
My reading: 7:12
